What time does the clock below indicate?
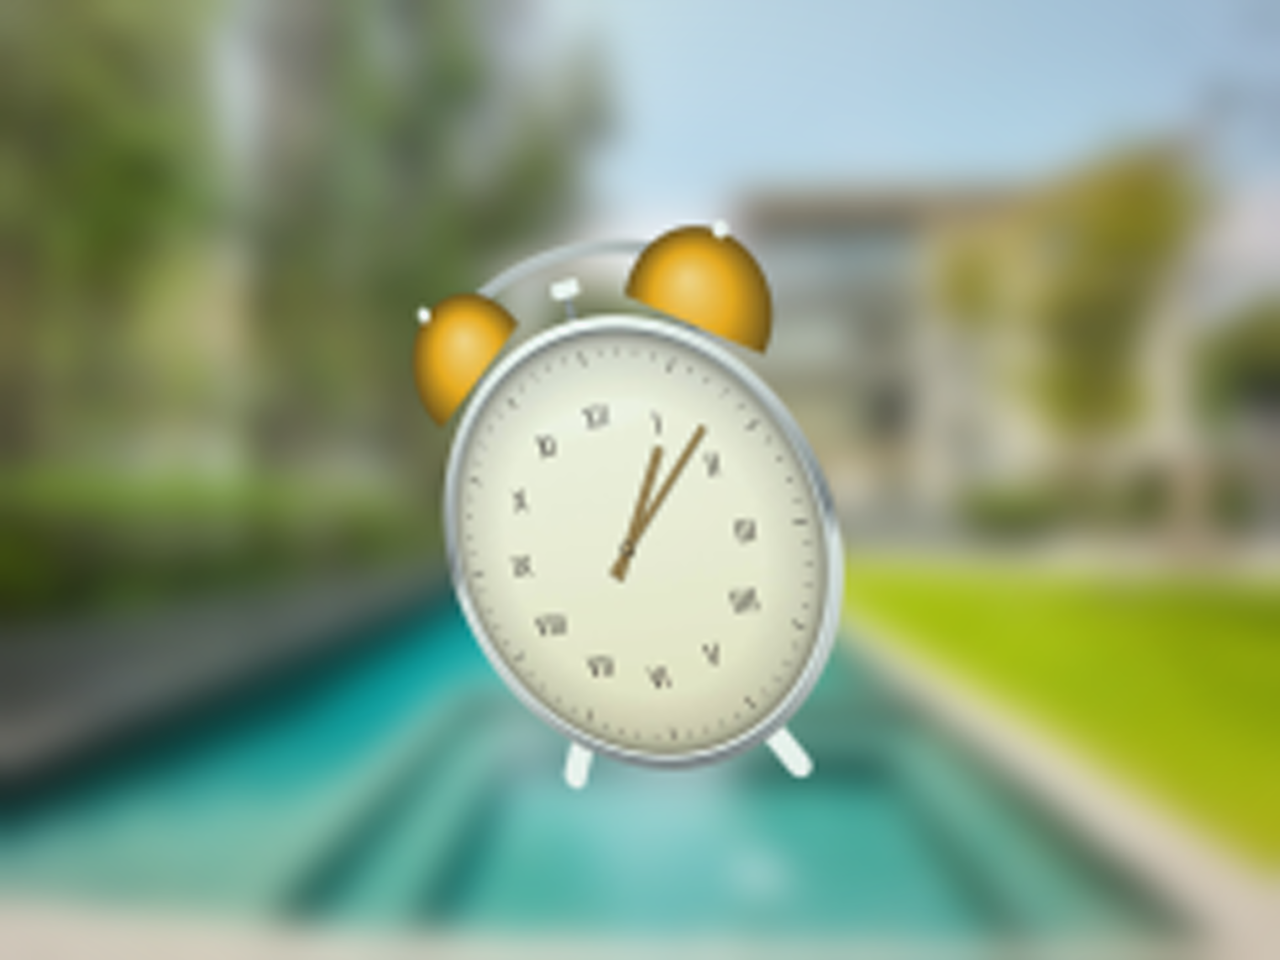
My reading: 1:08
